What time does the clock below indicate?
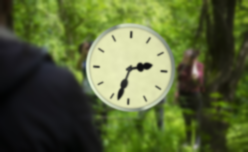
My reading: 2:33
